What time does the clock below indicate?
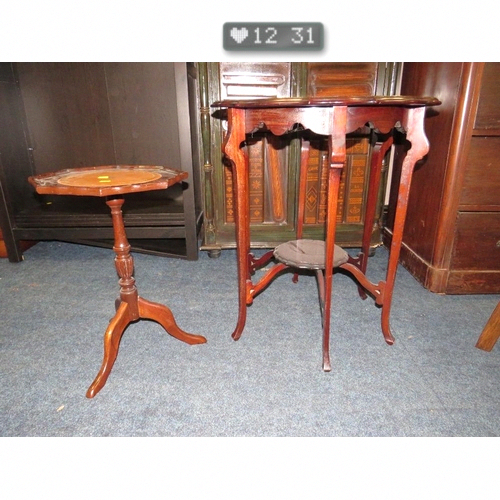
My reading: 12:31
